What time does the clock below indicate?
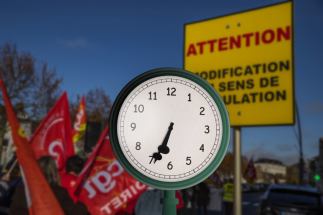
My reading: 6:34
